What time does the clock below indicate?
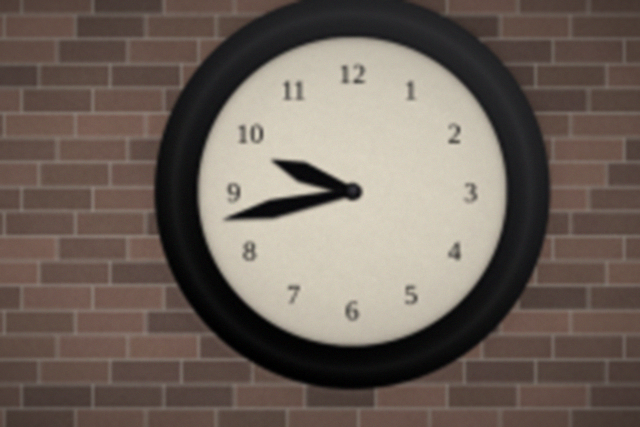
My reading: 9:43
